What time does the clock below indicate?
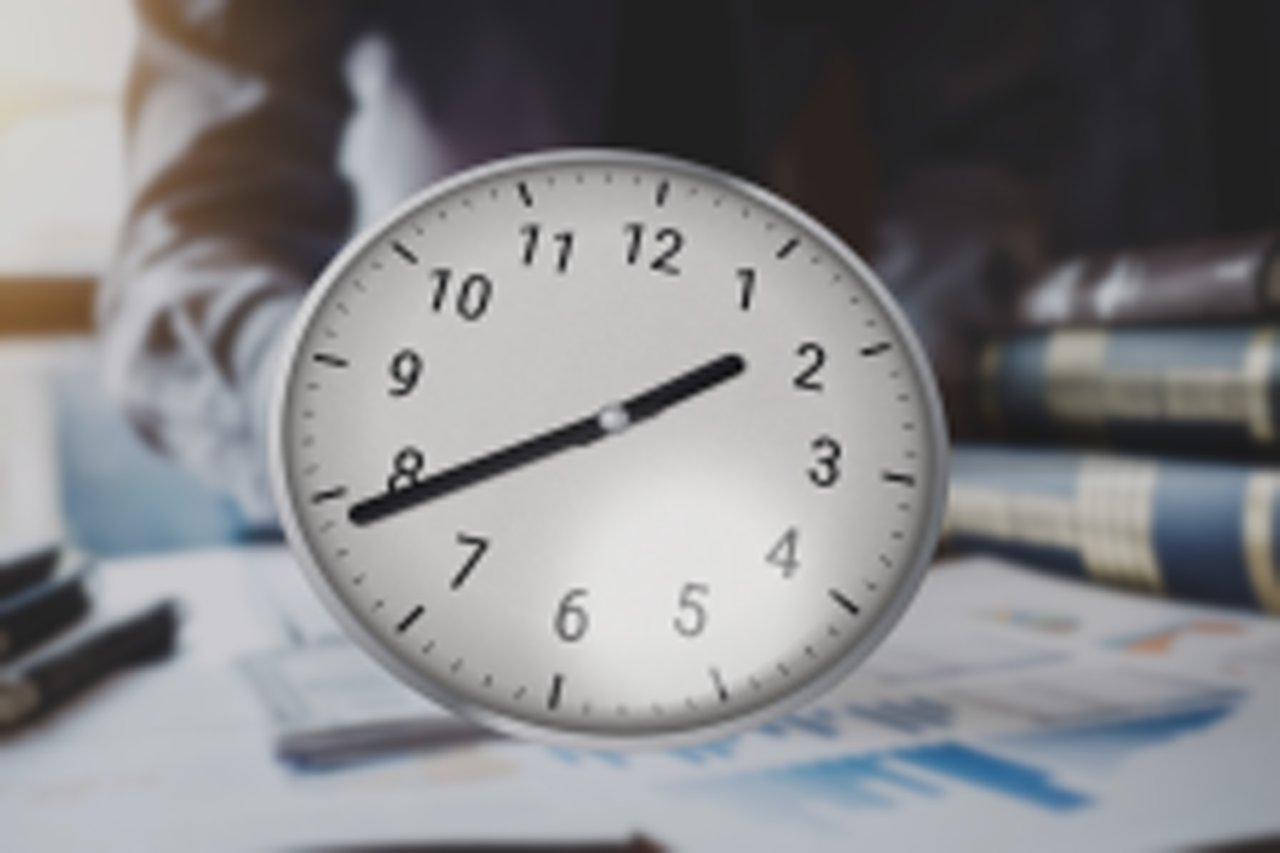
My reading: 1:39
